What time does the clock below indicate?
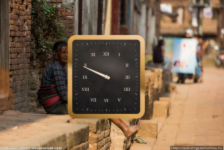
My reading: 9:49
